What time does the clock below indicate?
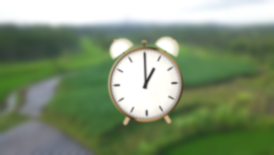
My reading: 1:00
